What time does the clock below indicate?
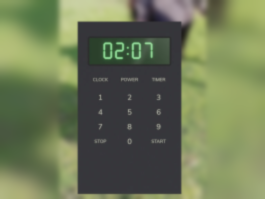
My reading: 2:07
